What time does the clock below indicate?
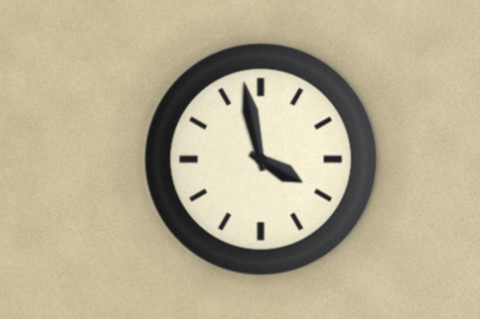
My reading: 3:58
